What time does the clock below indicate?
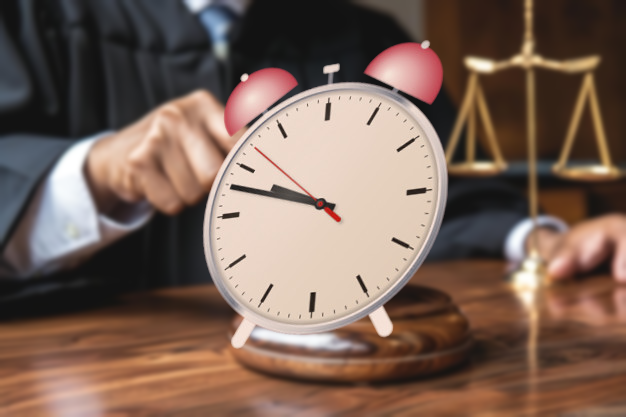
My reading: 9:47:52
